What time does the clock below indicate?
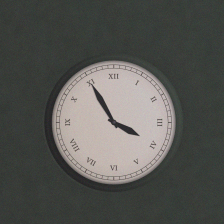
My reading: 3:55
